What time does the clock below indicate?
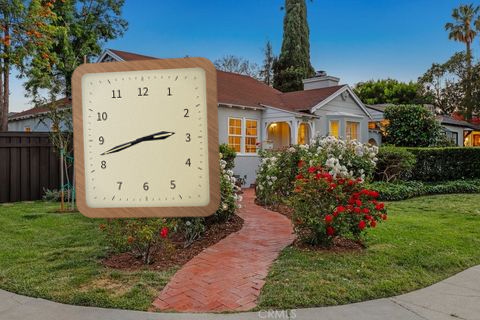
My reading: 2:42
